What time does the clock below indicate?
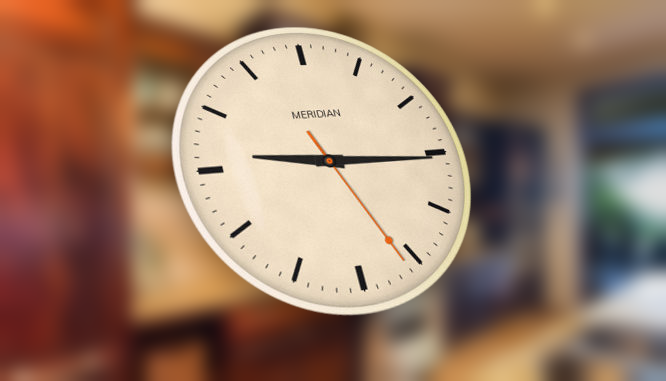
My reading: 9:15:26
